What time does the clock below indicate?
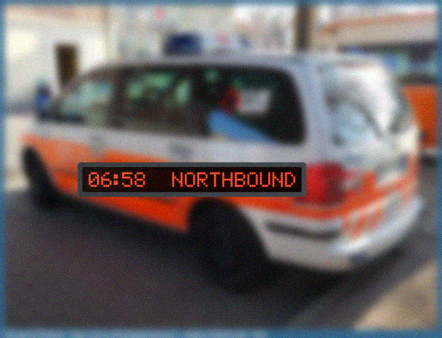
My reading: 6:58
